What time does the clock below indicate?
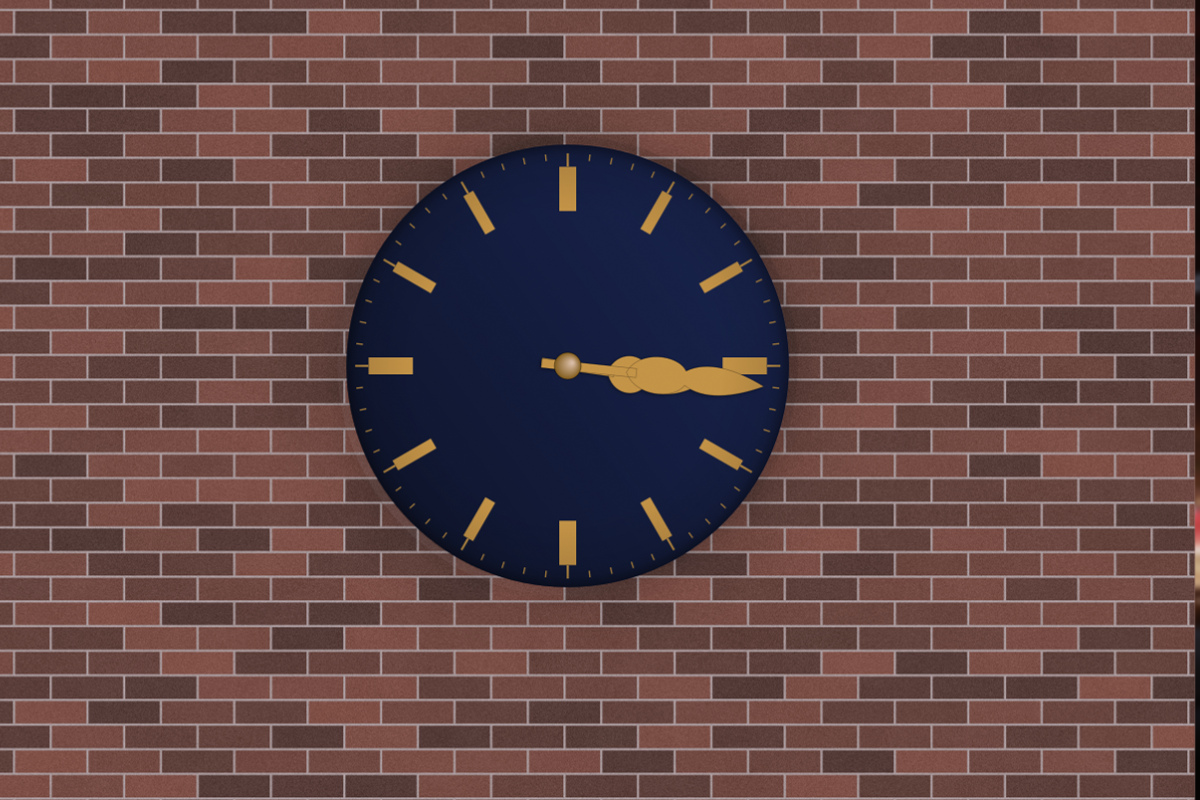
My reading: 3:16
